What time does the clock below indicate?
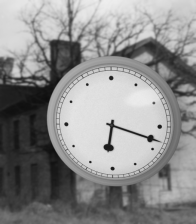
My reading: 6:18
